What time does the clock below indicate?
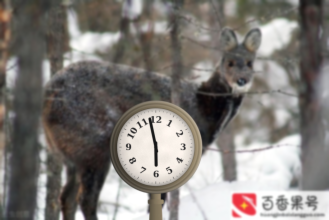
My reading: 5:58
